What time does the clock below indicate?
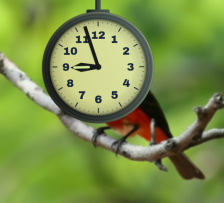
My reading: 8:57
